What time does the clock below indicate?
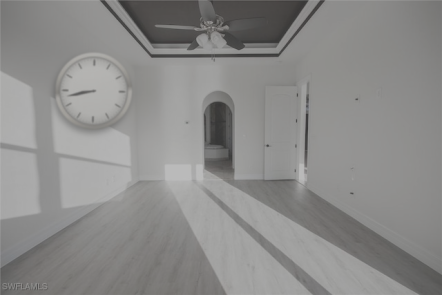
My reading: 8:43
